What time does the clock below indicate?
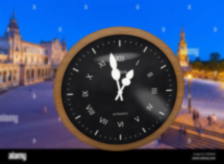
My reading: 12:58
